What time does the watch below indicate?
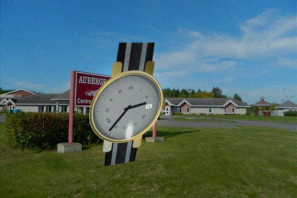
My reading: 2:36
